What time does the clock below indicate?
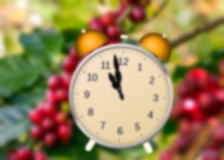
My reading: 10:58
